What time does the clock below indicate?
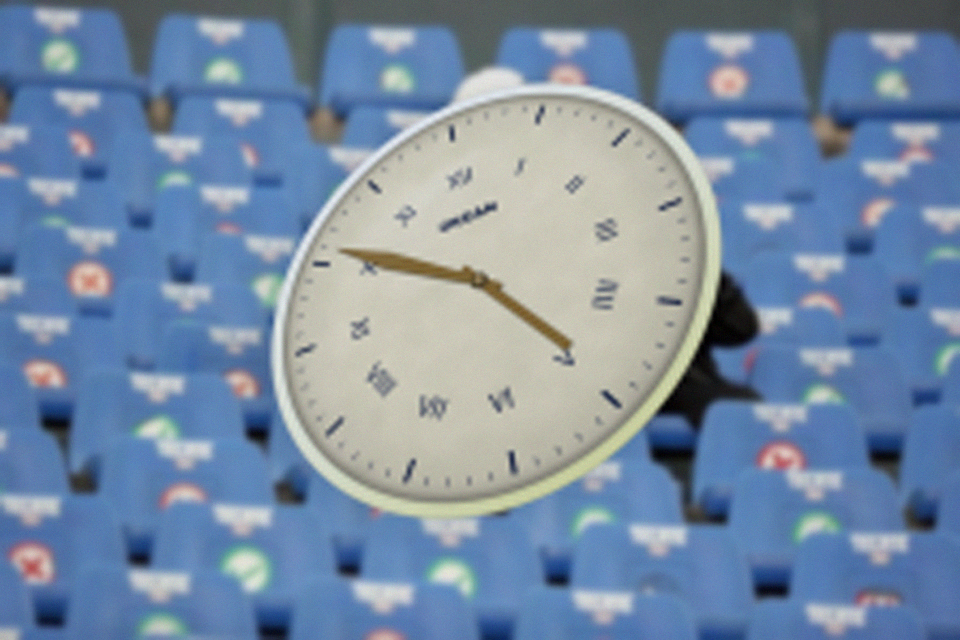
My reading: 4:51
